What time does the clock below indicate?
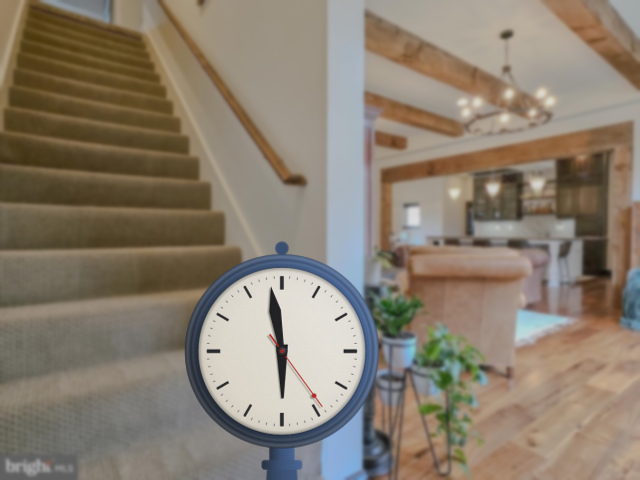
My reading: 5:58:24
